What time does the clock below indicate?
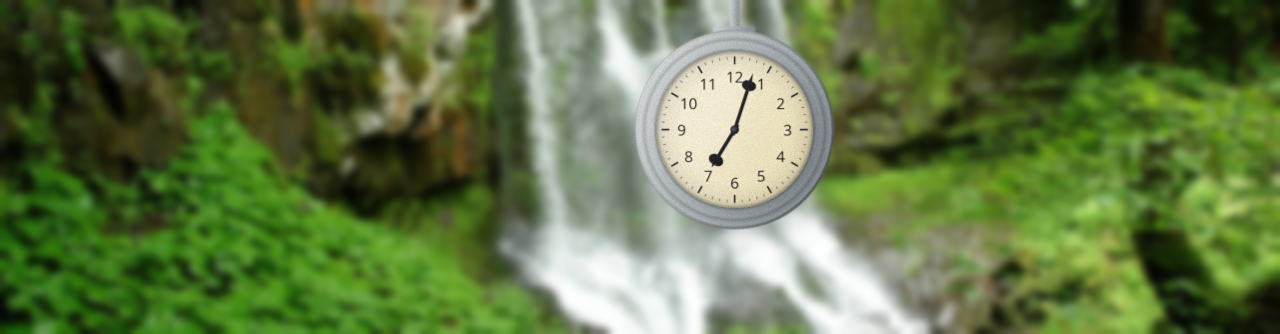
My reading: 7:03
